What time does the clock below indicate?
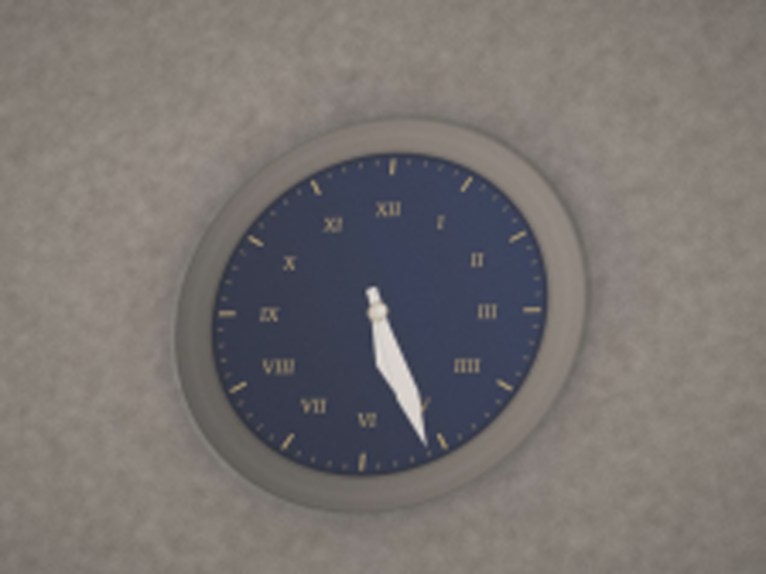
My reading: 5:26
